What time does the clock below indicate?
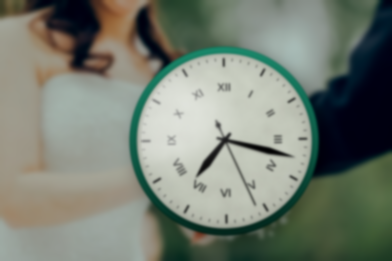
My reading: 7:17:26
